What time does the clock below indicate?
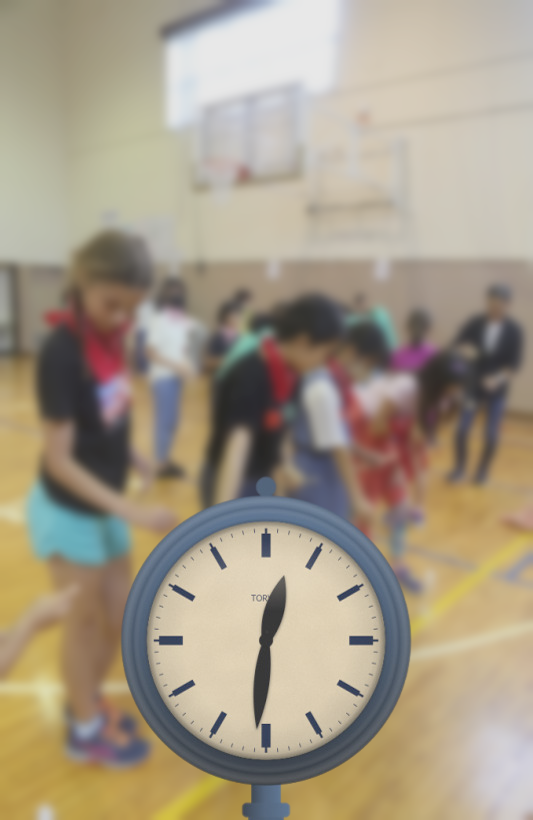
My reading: 12:31
